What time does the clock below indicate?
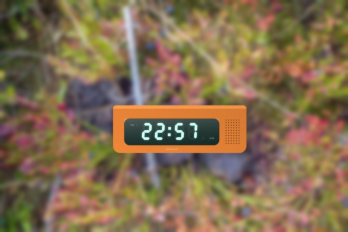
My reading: 22:57
